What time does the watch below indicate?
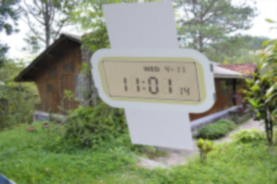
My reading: 11:01
